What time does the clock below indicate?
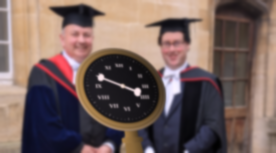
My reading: 3:49
